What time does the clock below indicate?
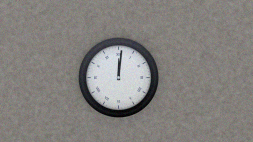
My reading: 12:01
